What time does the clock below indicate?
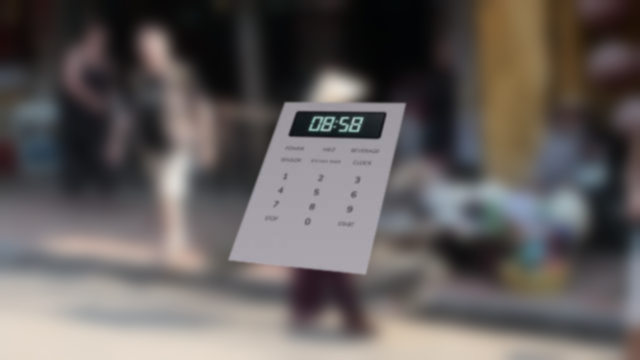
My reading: 8:58
